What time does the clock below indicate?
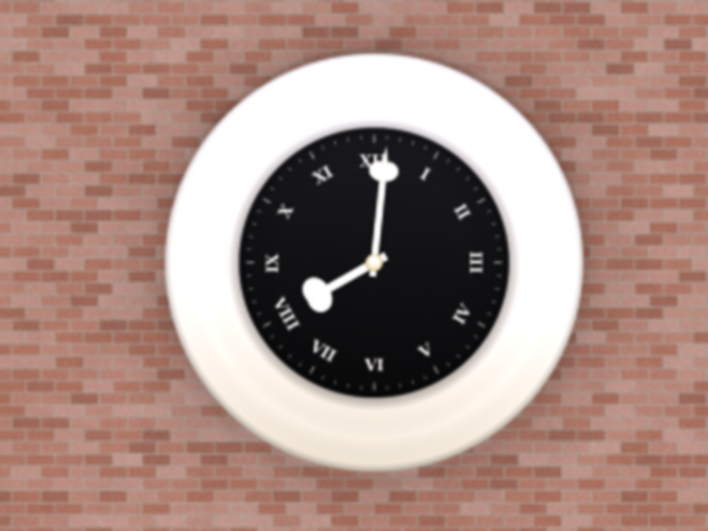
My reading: 8:01
